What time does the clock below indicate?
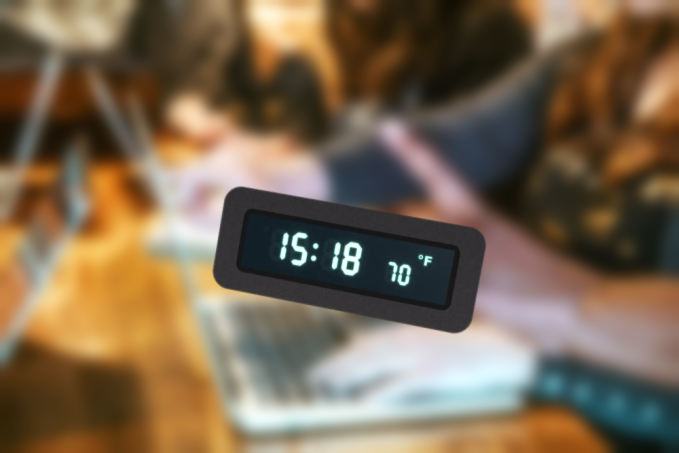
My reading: 15:18
